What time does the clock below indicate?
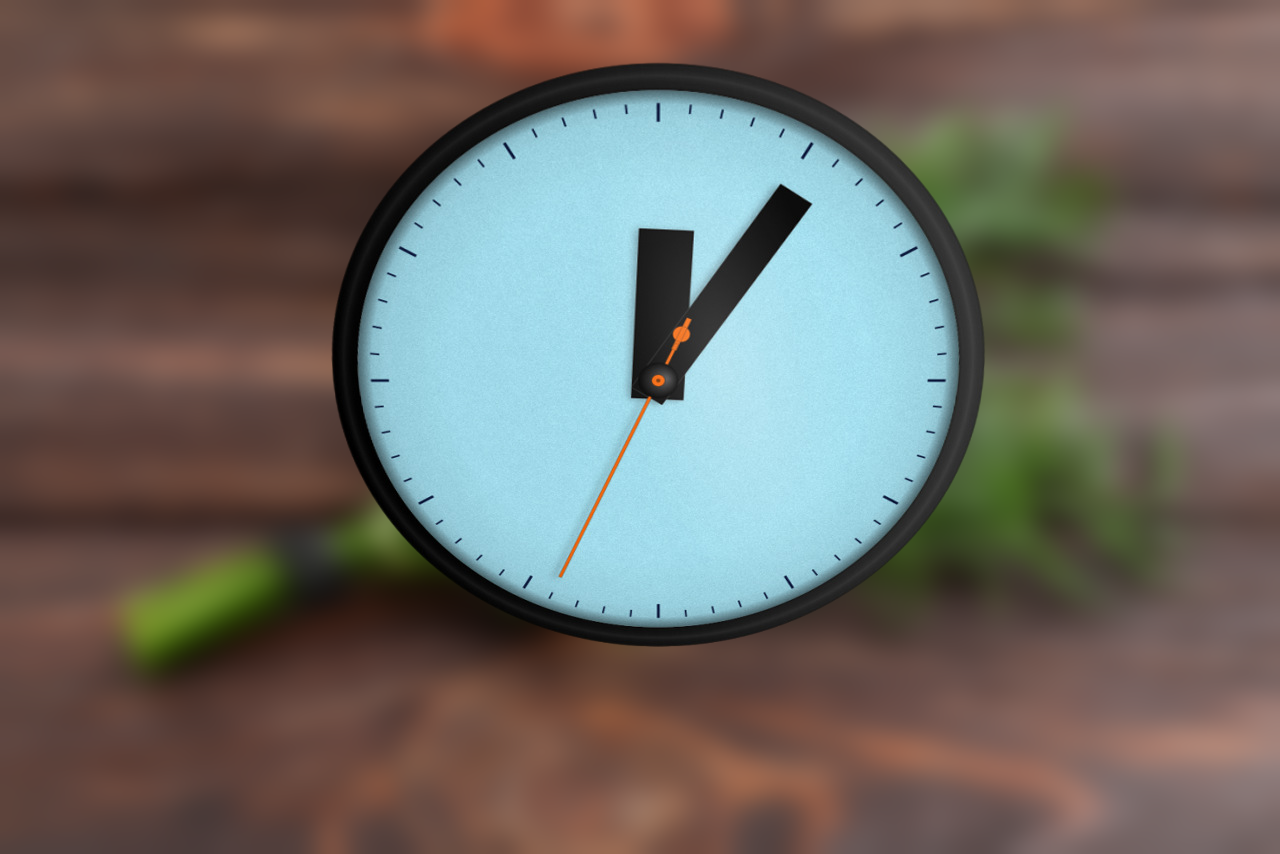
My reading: 12:05:34
